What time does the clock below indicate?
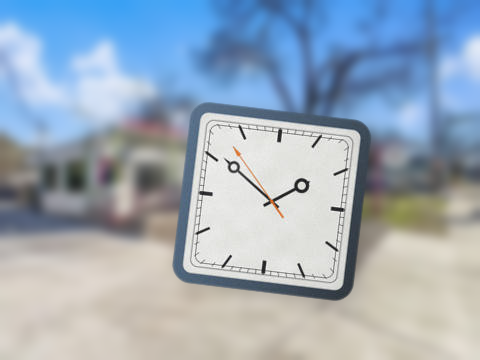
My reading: 1:50:53
